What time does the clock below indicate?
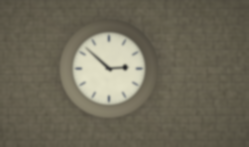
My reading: 2:52
